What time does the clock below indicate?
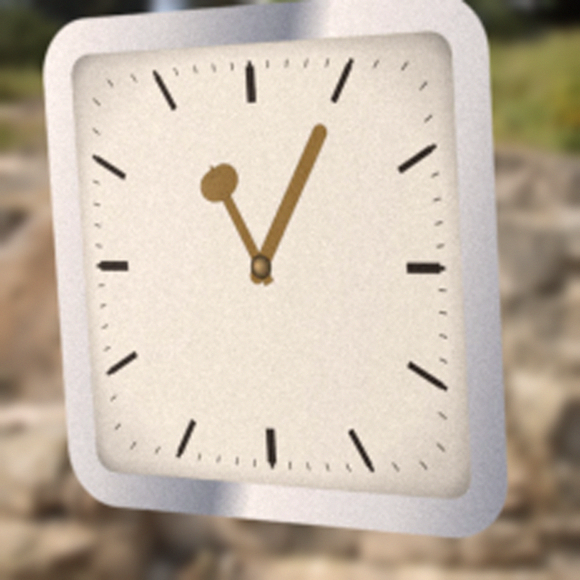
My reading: 11:05
